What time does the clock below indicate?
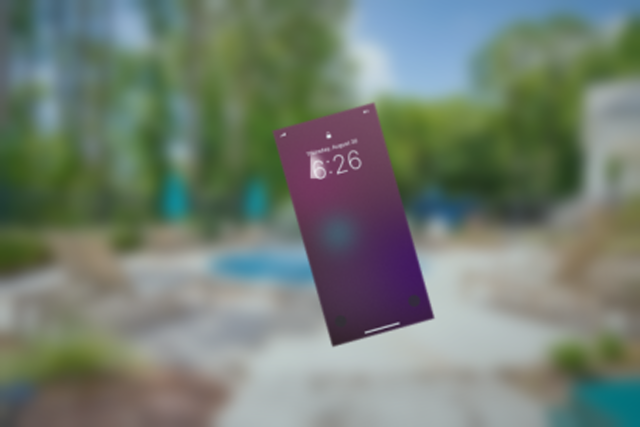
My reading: 6:26
